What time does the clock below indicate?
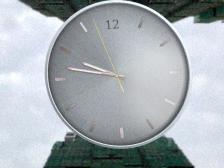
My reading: 9:46:57
